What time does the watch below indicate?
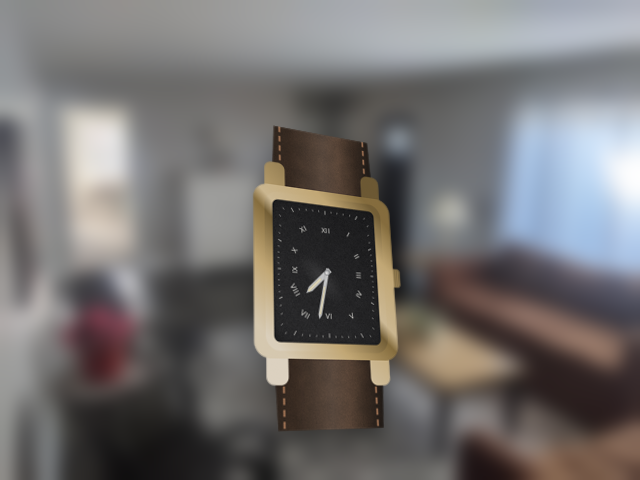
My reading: 7:32
